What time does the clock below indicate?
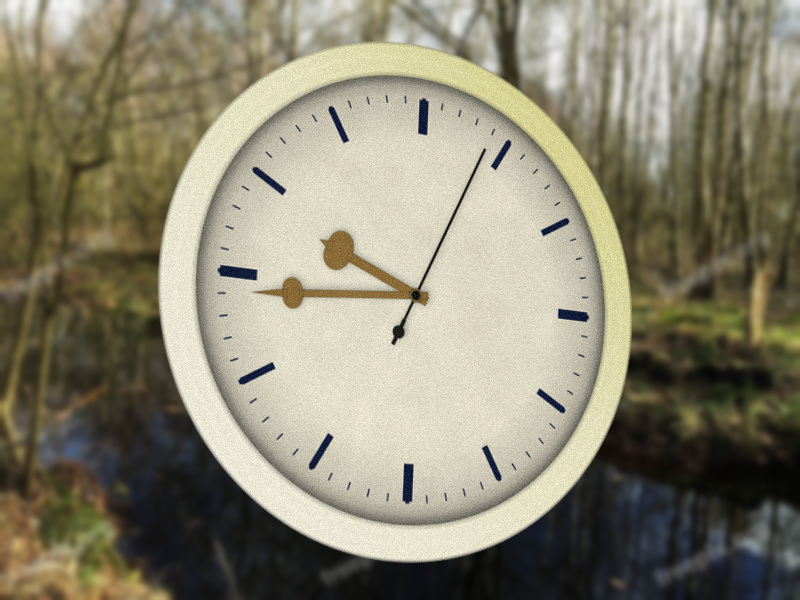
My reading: 9:44:04
